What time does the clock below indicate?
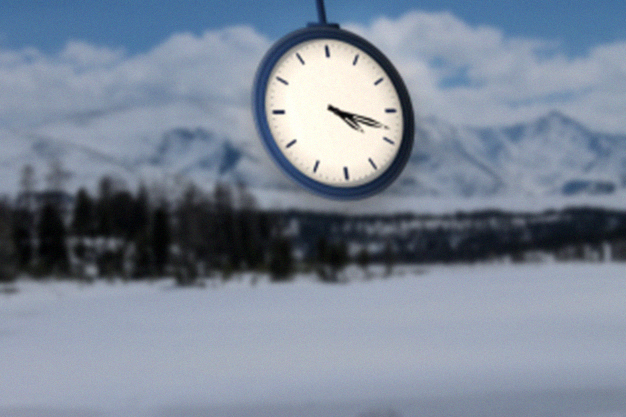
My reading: 4:18
